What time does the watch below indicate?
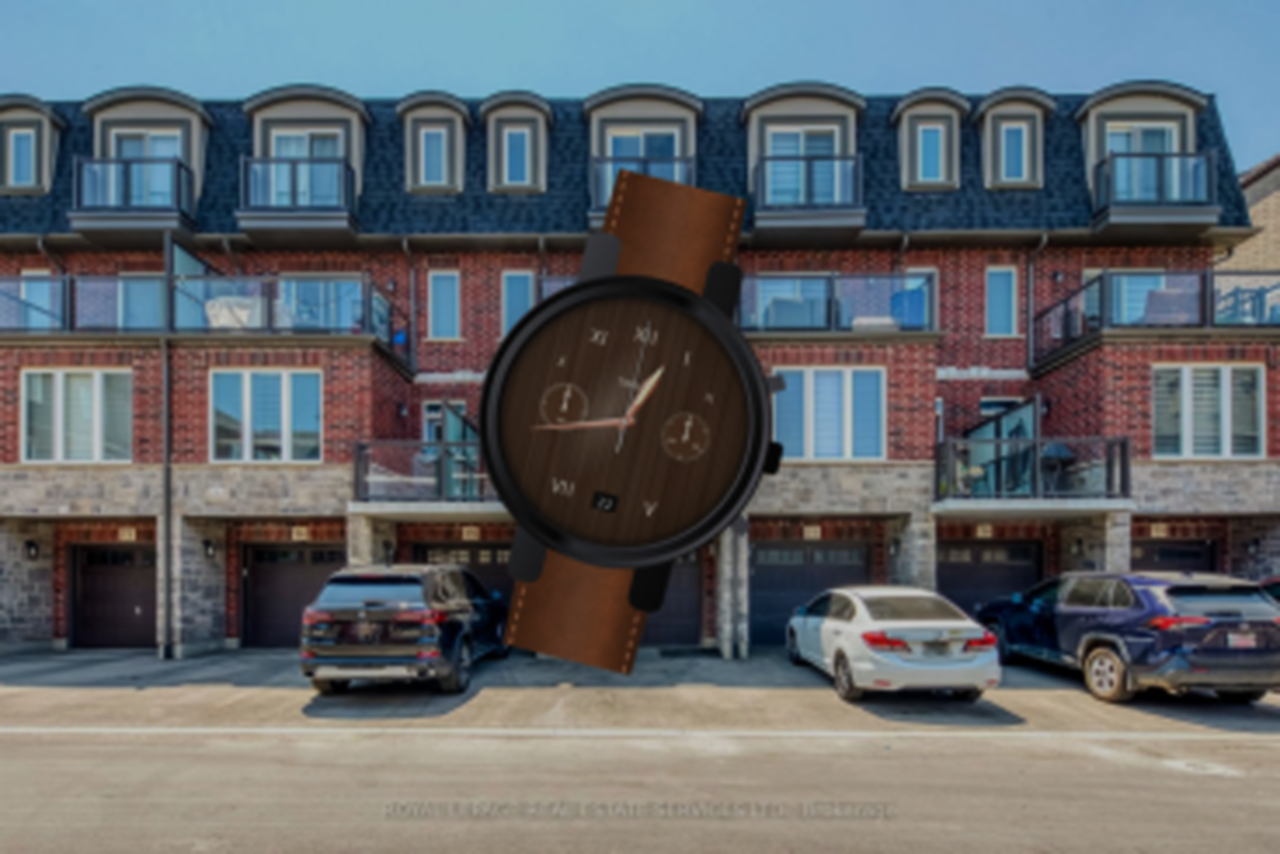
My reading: 12:42
